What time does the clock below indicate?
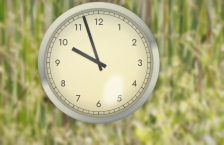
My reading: 9:57
